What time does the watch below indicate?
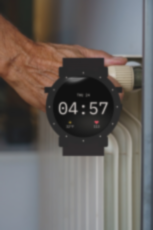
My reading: 4:57
